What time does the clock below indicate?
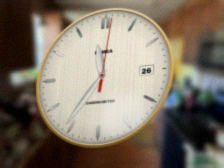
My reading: 11:36:01
